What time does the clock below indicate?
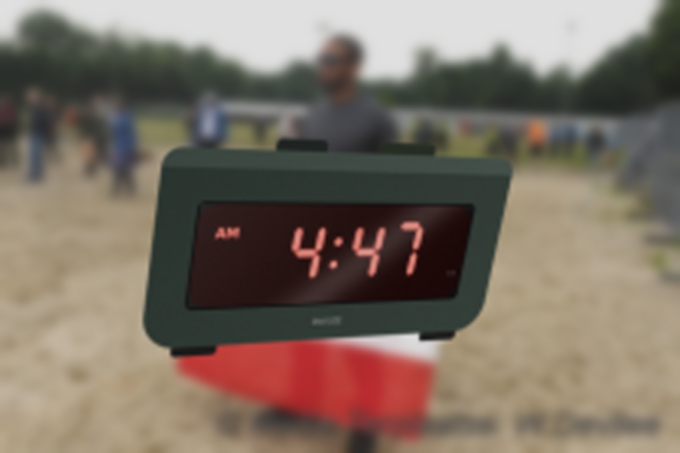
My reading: 4:47
